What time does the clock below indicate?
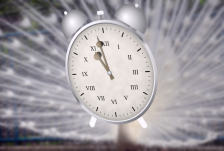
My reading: 10:58
